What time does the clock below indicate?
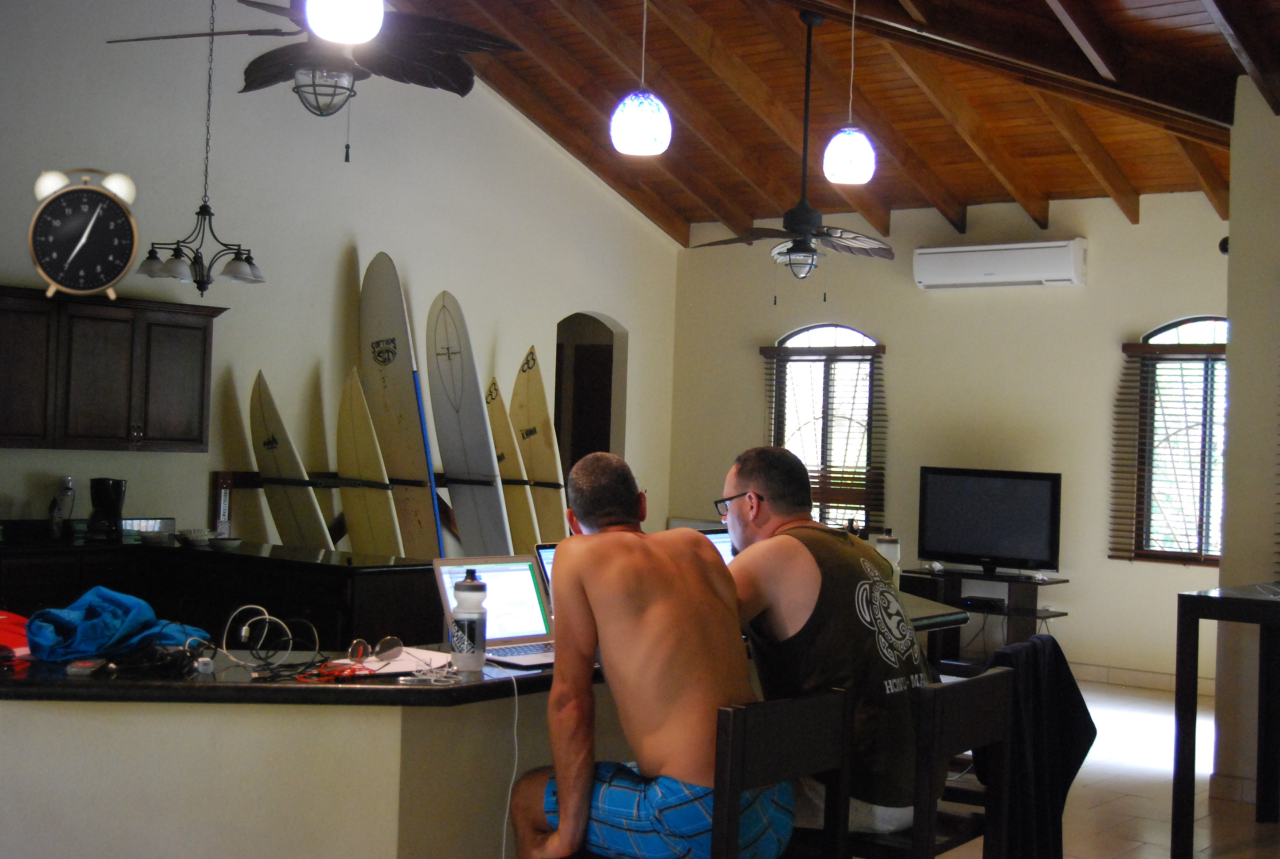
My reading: 7:04
